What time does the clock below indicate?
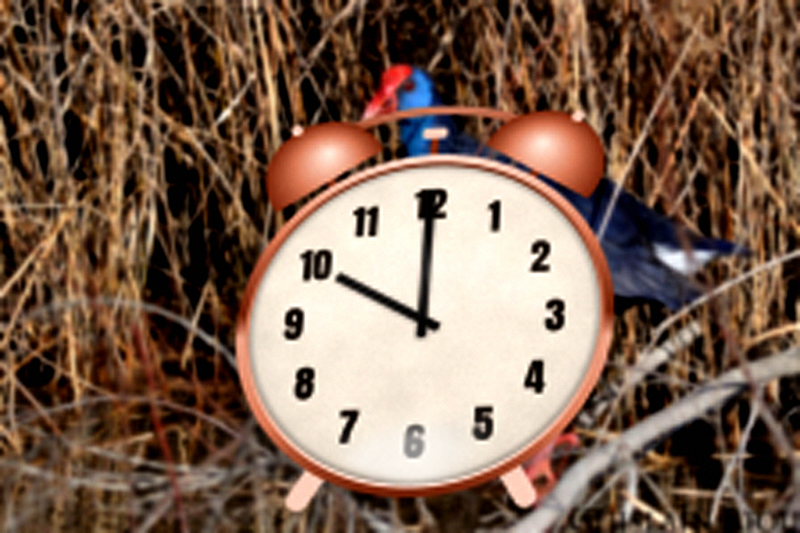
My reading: 10:00
